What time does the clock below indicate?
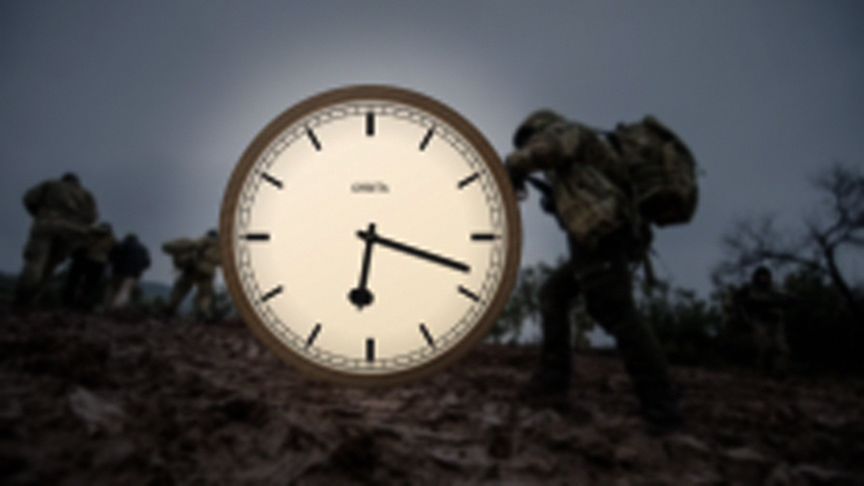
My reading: 6:18
